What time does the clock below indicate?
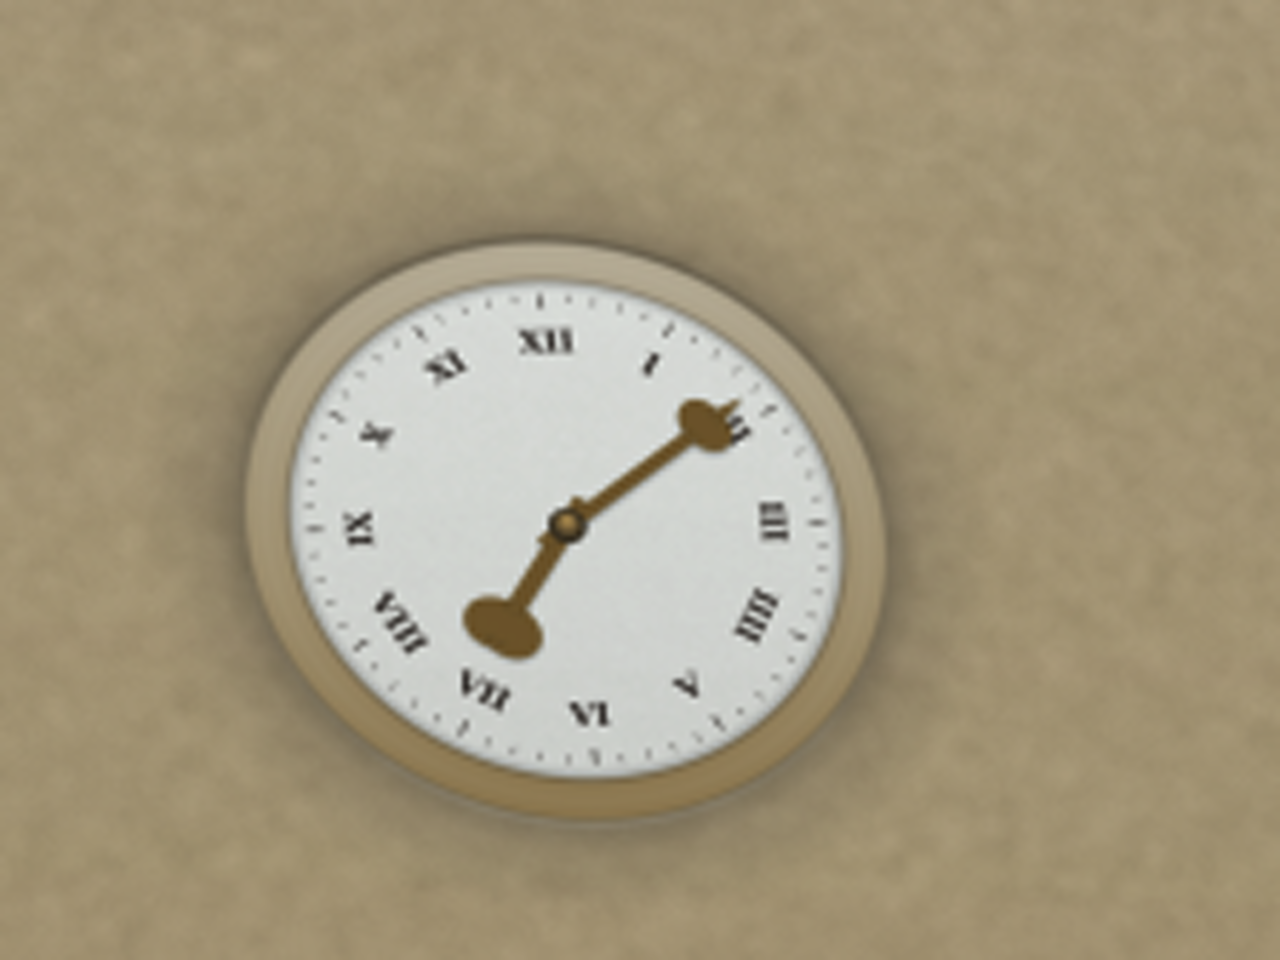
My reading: 7:09
